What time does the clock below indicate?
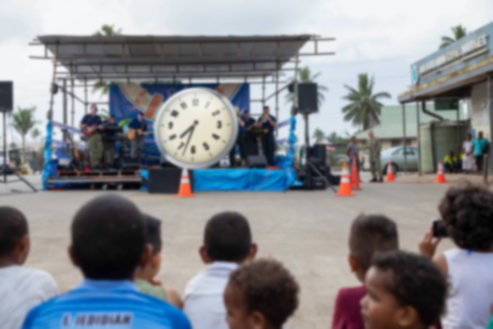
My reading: 7:33
